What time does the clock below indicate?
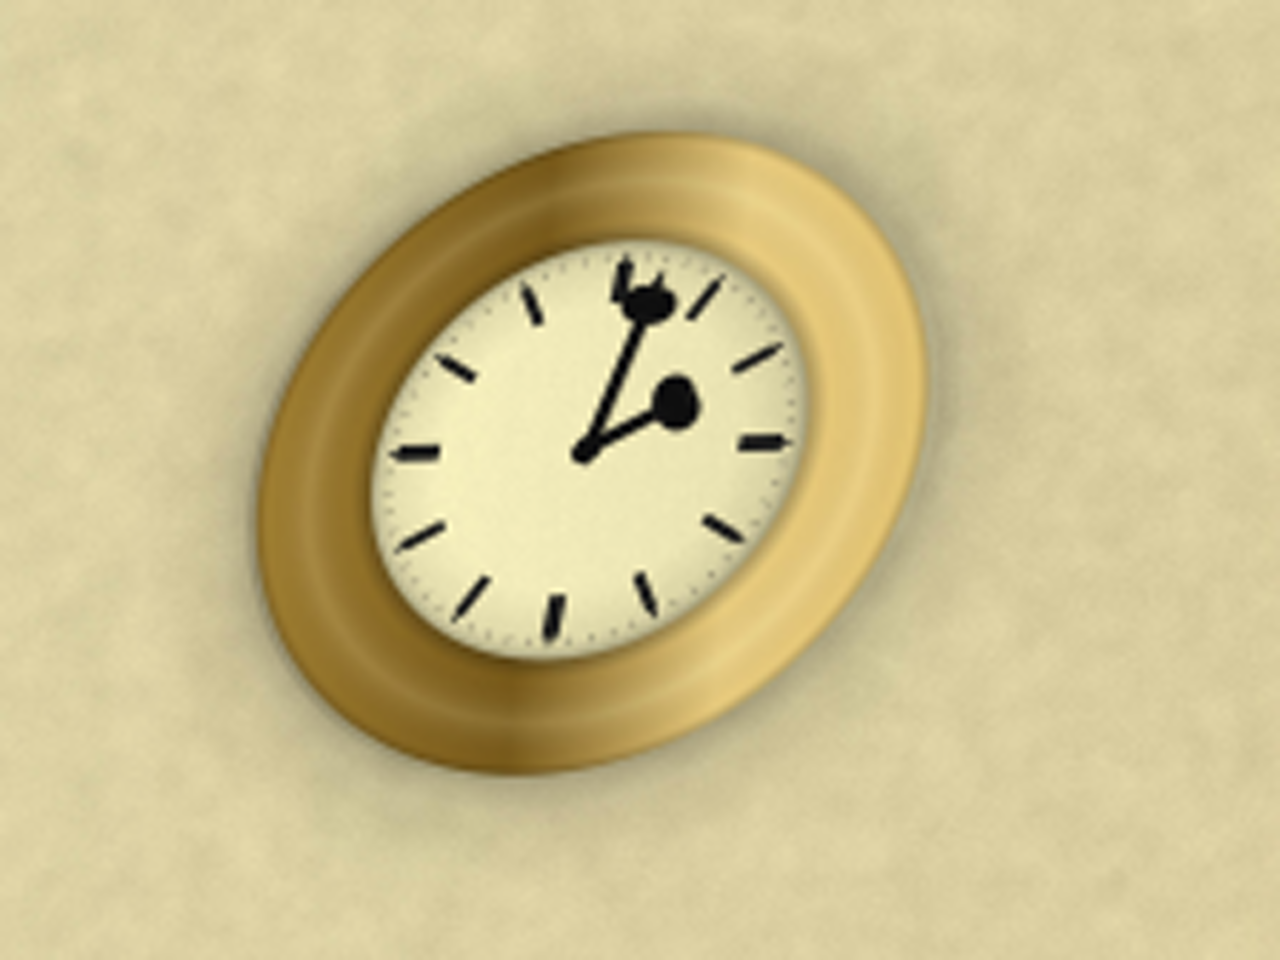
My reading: 2:02
